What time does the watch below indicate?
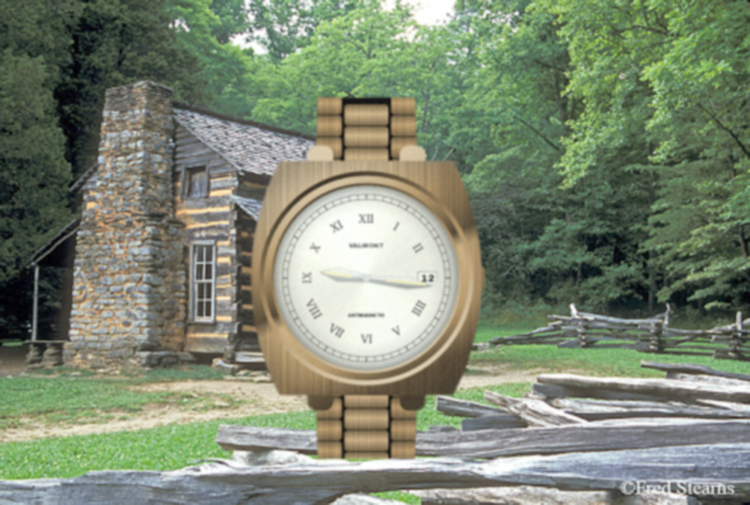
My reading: 9:16
